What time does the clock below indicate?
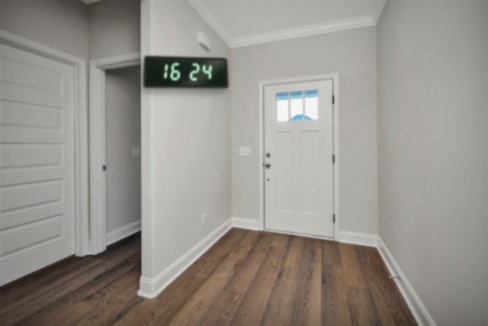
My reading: 16:24
